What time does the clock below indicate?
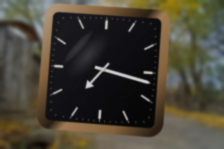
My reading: 7:17
